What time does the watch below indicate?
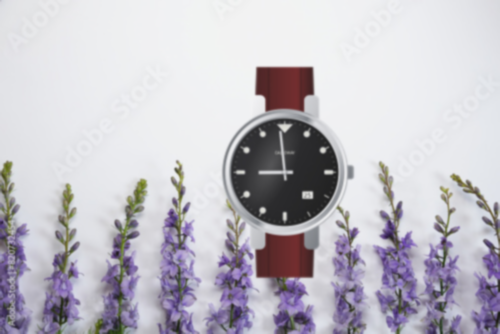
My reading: 8:59
